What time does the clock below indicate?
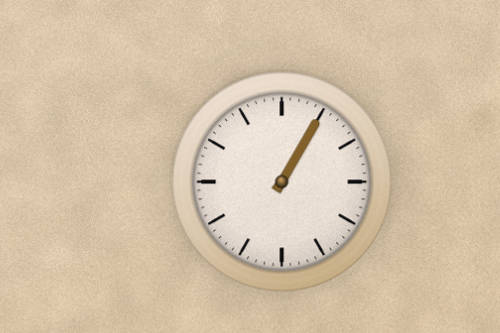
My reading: 1:05
